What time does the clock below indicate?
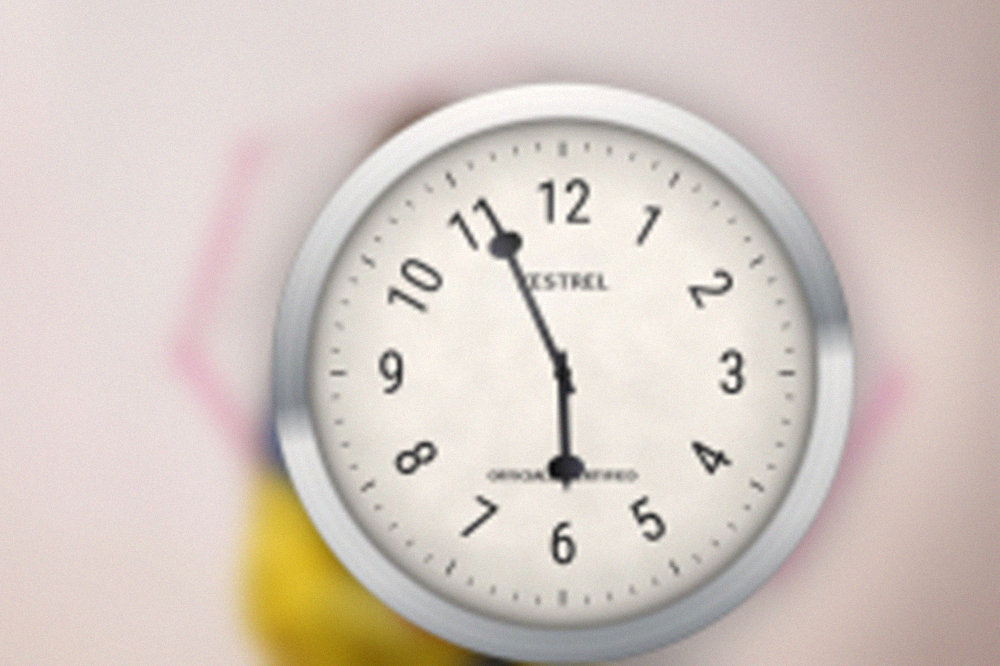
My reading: 5:56
